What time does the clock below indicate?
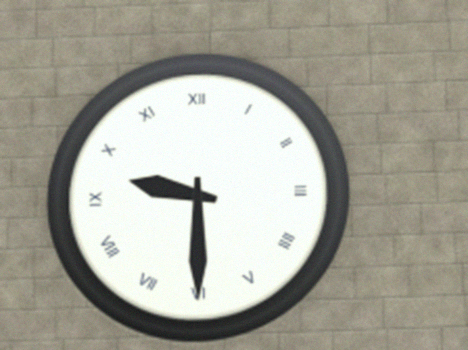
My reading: 9:30
